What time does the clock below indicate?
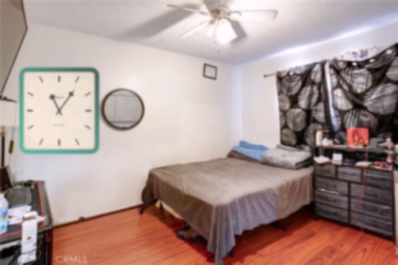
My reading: 11:06
